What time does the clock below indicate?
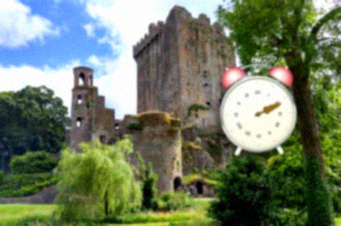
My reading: 2:11
